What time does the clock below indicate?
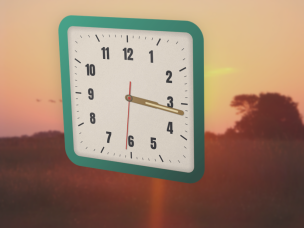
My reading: 3:16:31
